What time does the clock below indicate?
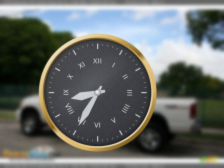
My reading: 8:35
